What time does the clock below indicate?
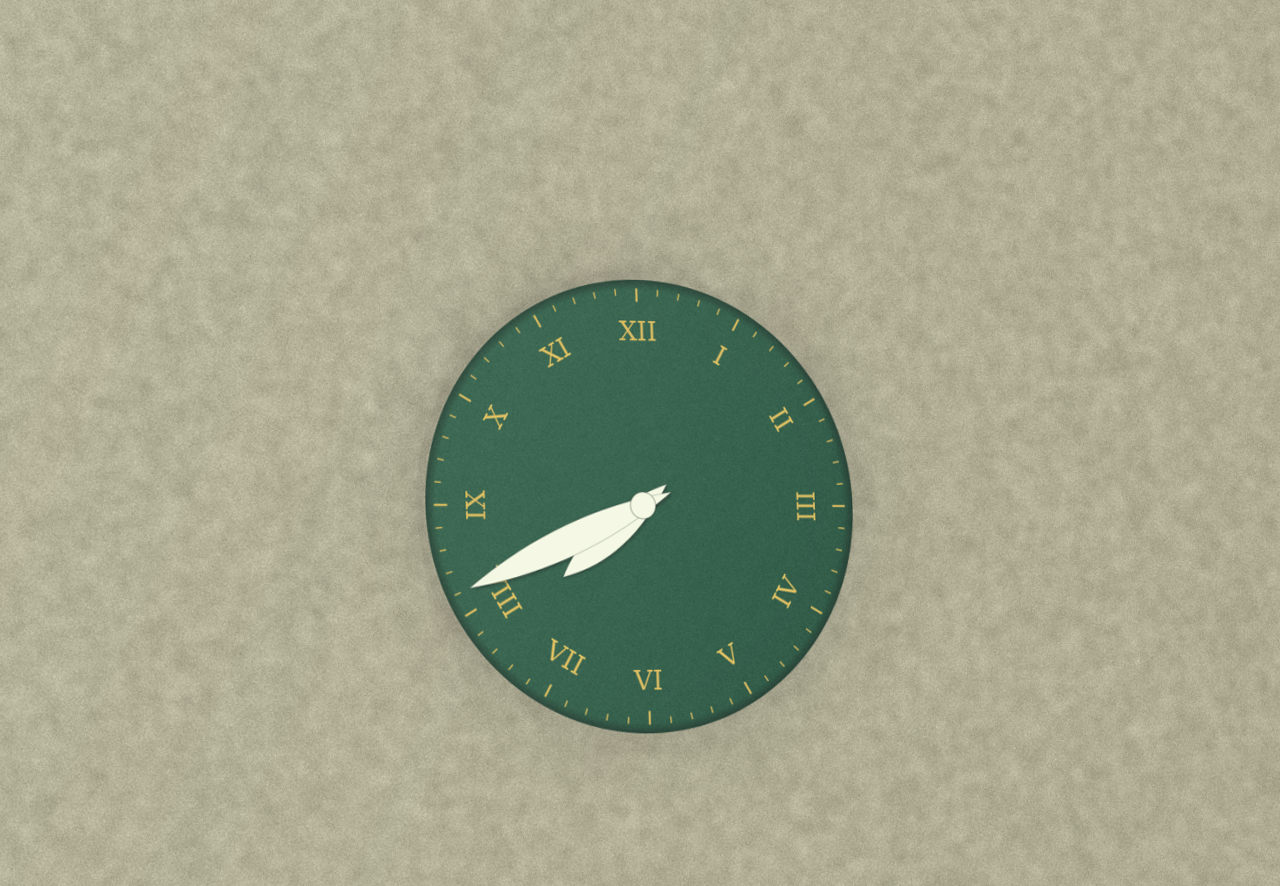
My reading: 7:41
